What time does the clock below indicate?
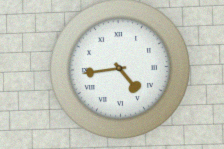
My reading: 4:44
